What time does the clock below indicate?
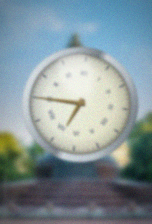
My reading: 6:45
